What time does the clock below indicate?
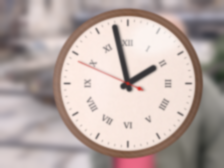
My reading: 1:57:49
